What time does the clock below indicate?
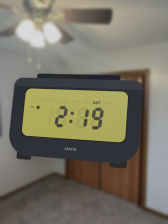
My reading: 2:19
